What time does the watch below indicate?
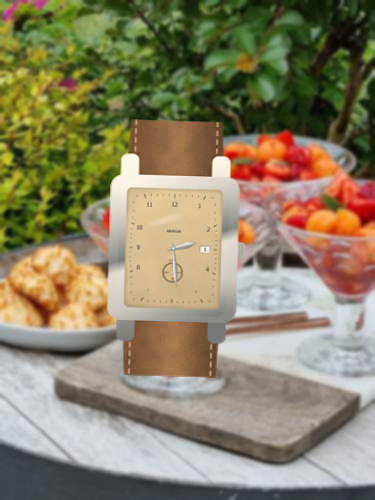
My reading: 2:29
